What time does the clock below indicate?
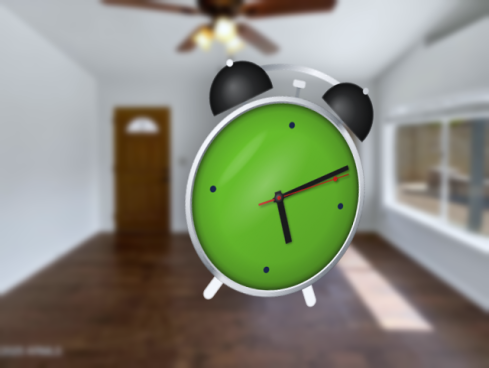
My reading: 5:10:11
